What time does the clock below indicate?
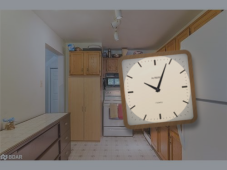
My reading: 10:04
